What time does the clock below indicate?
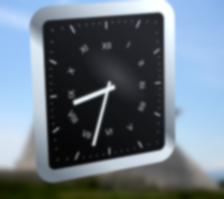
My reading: 8:33
